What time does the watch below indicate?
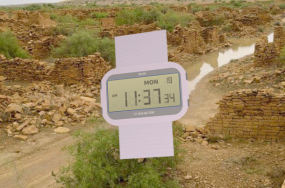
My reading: 11:37:34
